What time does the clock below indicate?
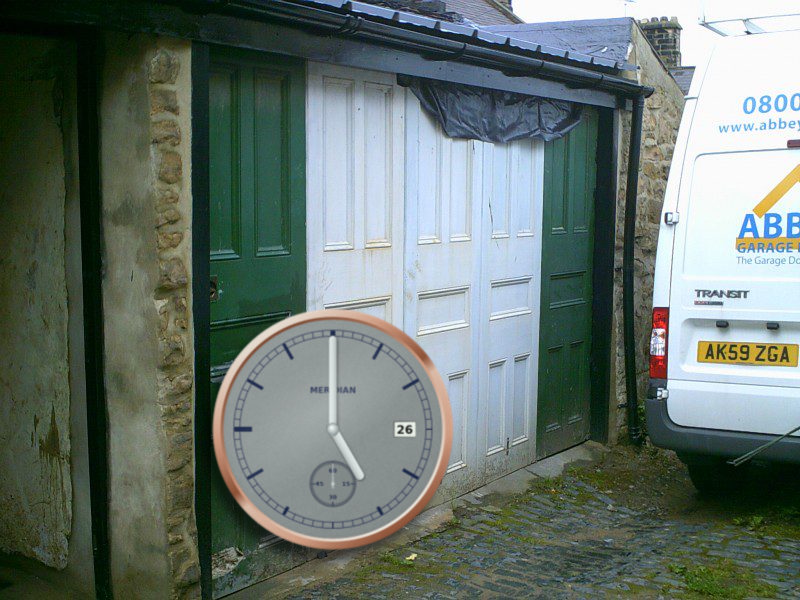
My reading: 5:00
